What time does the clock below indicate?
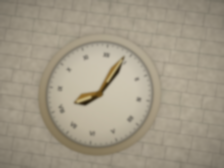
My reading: 8:04
